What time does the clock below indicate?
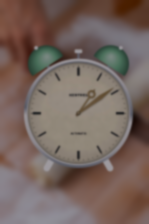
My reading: 1:09
